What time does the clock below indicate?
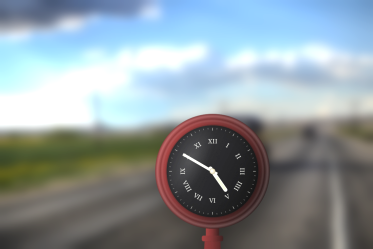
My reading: 4:50
